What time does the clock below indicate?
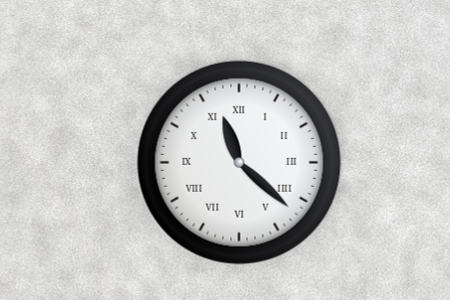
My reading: 11:22
